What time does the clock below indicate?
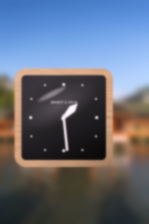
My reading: 1:29
